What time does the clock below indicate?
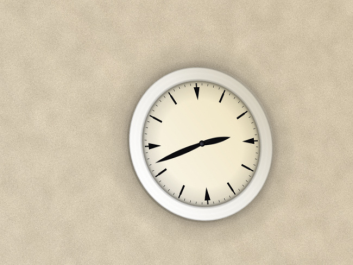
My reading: 2:42
